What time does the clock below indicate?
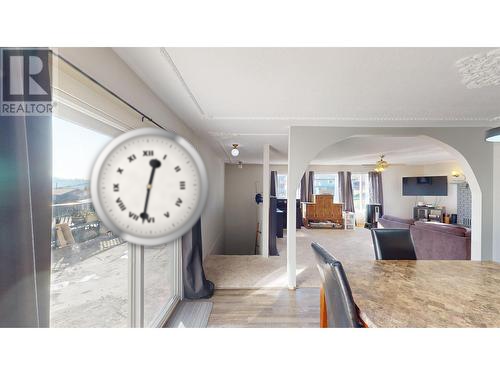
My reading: 12:32
